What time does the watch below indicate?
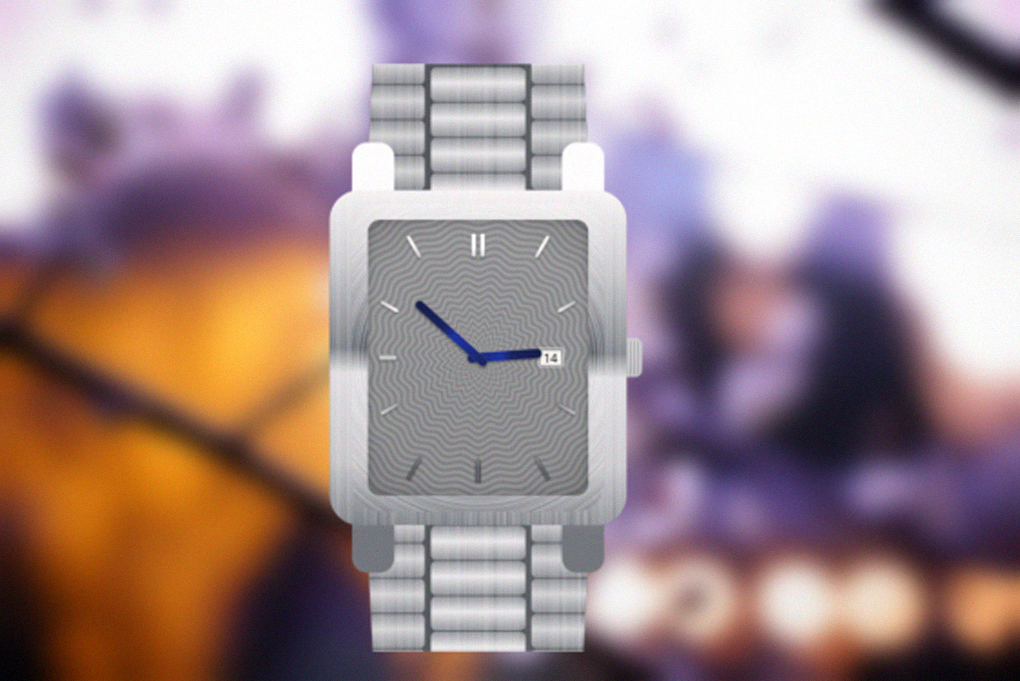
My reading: 2:52
